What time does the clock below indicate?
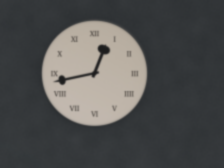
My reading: 12:43
